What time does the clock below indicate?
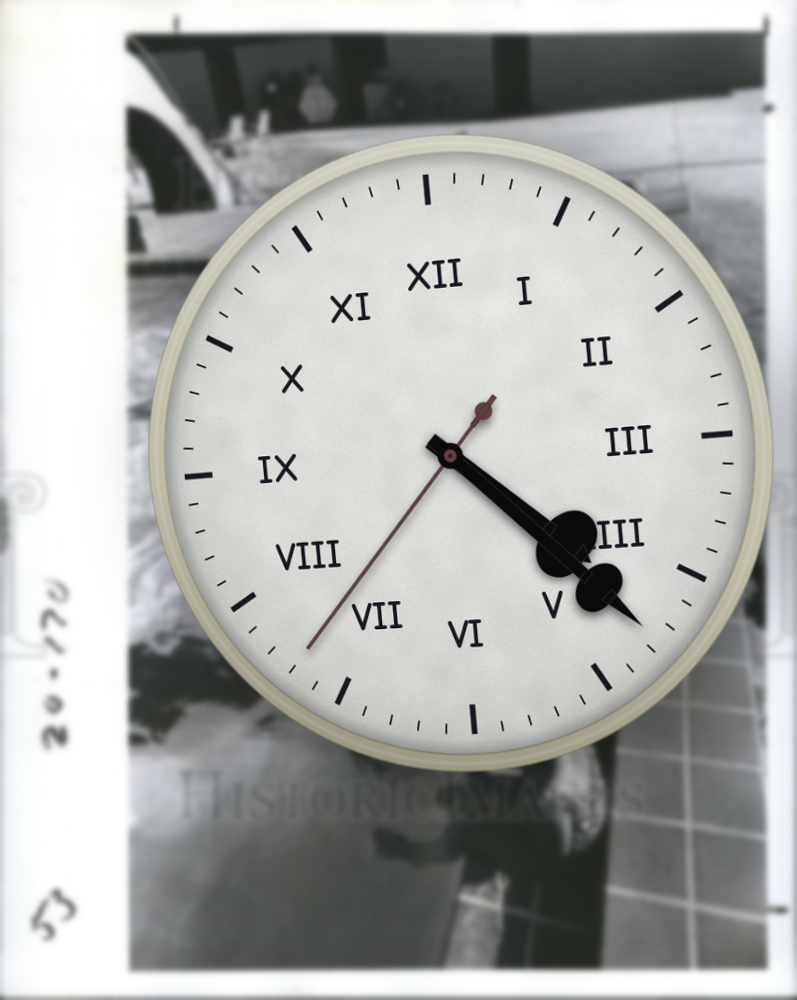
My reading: 4:22:37
